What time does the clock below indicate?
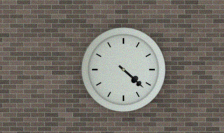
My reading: 4:22
